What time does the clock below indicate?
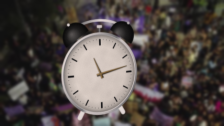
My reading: 11:13
